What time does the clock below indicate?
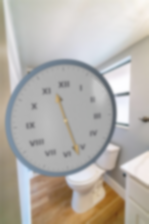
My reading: 11:27
